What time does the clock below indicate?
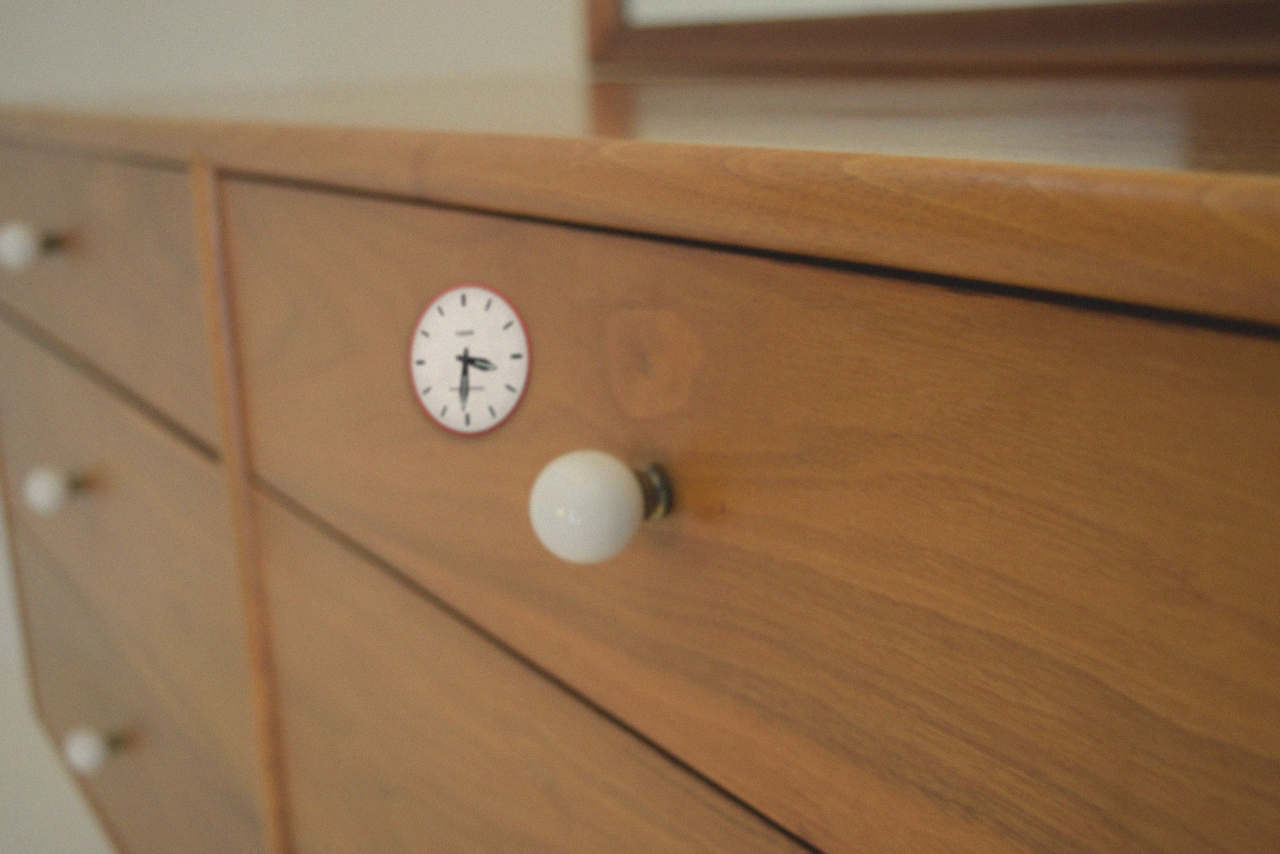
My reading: 3:31
